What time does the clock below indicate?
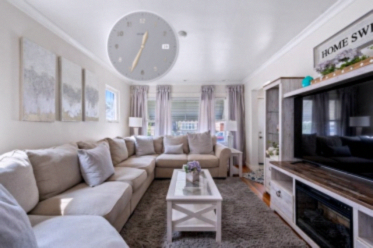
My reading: 12:34
